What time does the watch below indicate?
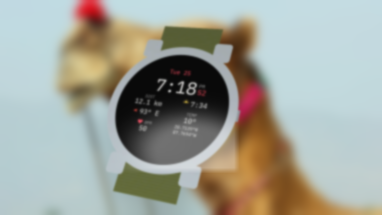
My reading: 7:18
